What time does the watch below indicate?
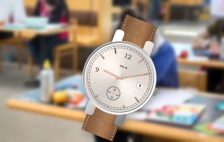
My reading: 9:10
